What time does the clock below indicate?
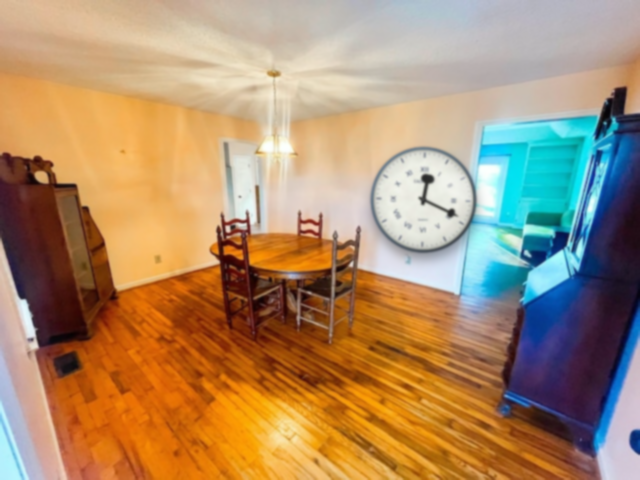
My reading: 12:19
